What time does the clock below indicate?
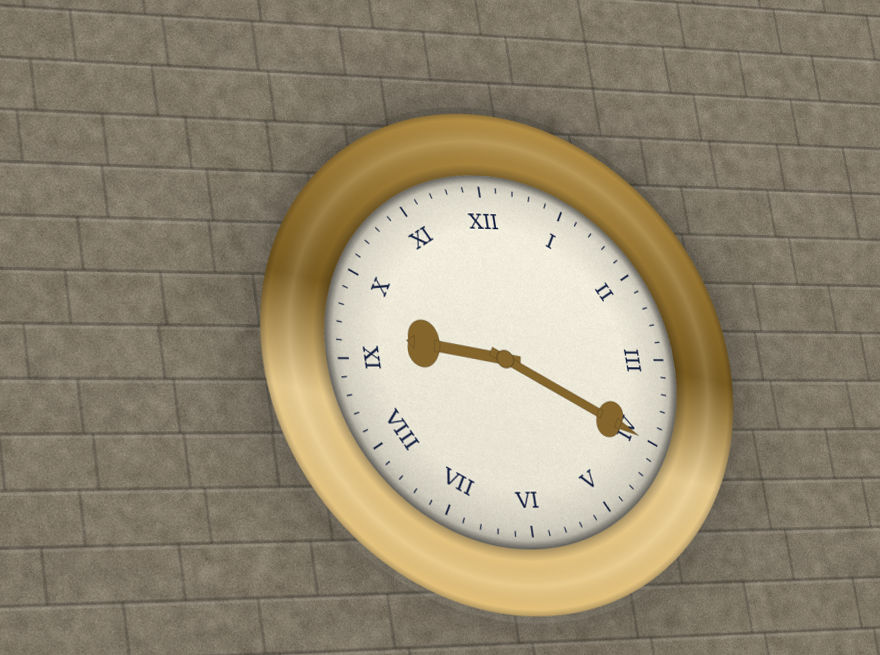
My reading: 9:20
